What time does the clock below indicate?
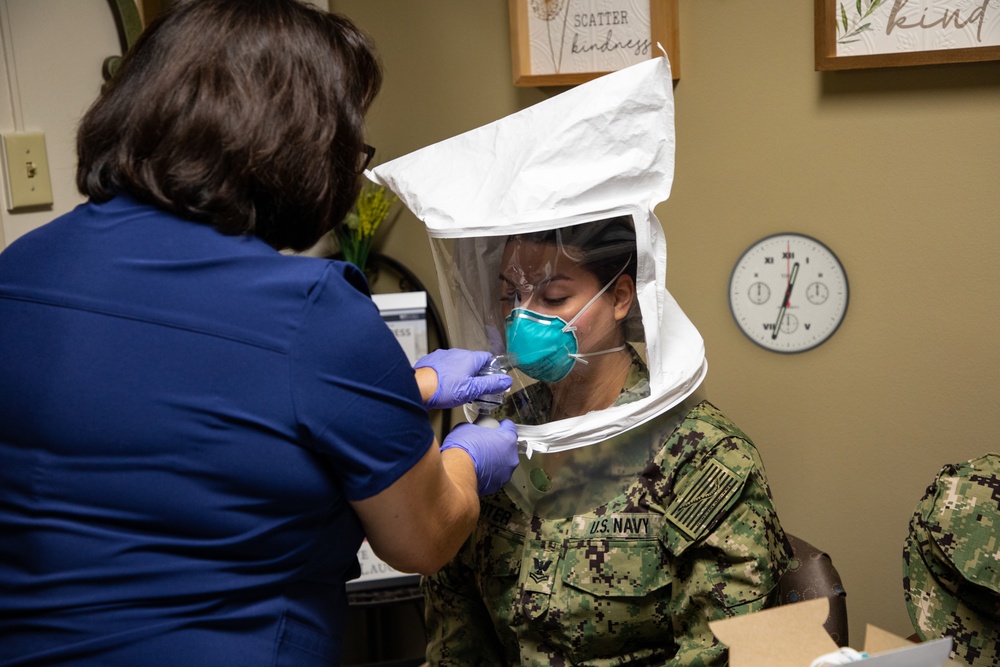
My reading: 12:33
